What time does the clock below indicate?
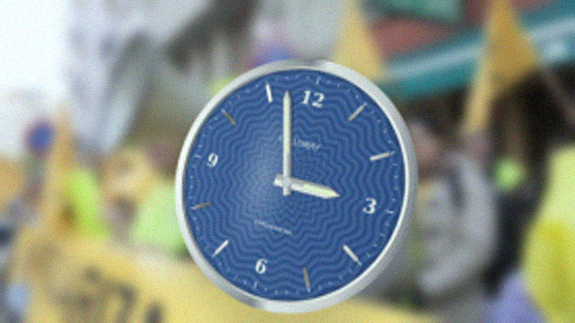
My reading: 2:57
